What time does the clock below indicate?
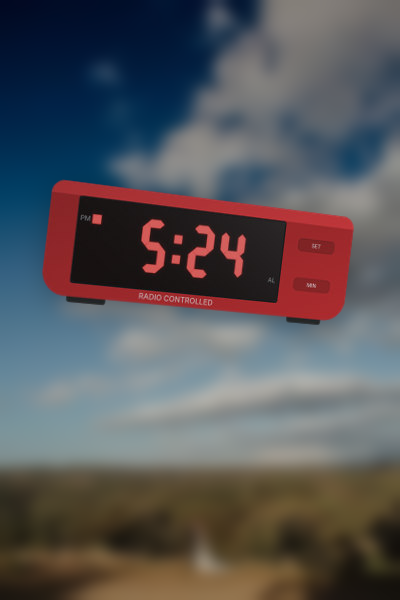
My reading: 5:24
